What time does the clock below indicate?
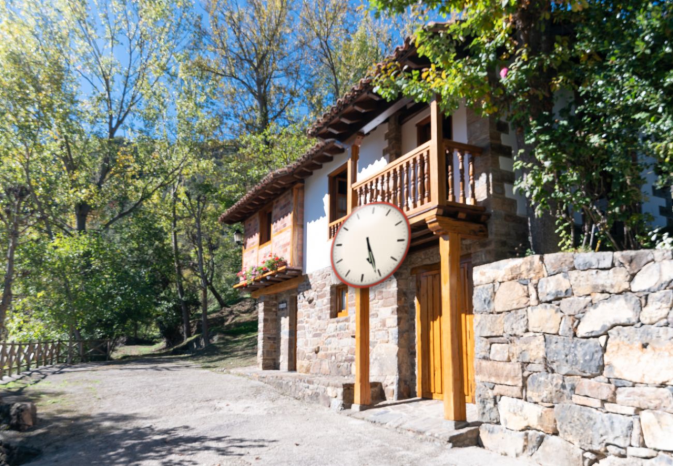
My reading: 5:26
